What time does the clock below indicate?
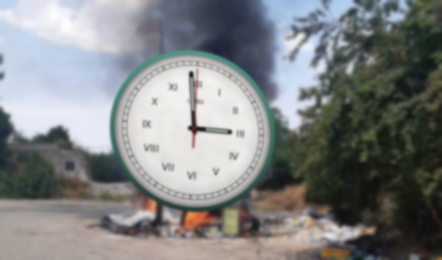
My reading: 2:59:00
